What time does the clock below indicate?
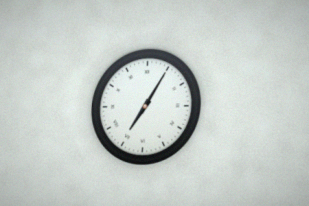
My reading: 7:05
